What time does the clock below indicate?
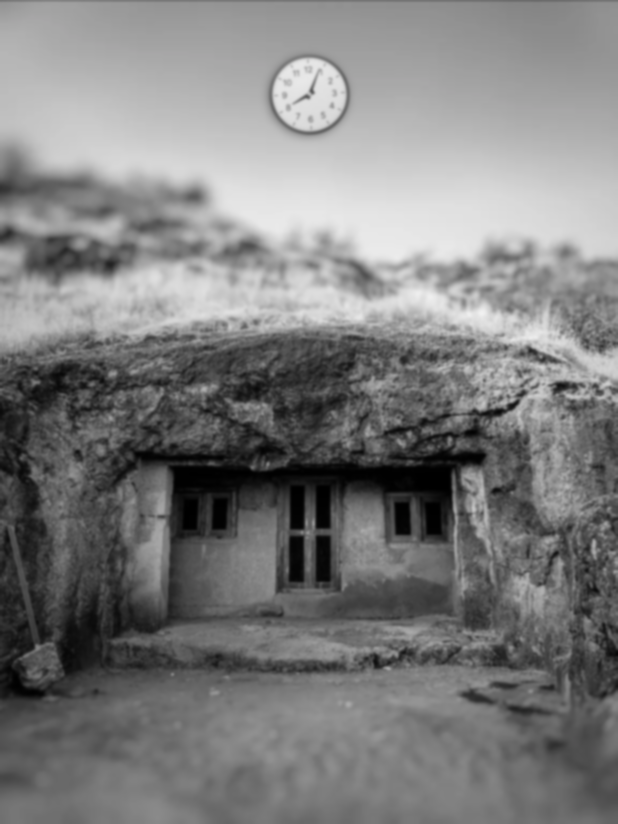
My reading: 8:04
